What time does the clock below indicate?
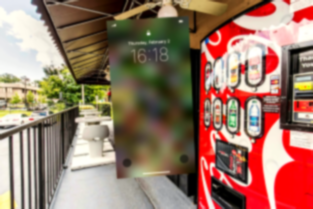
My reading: 16:18
